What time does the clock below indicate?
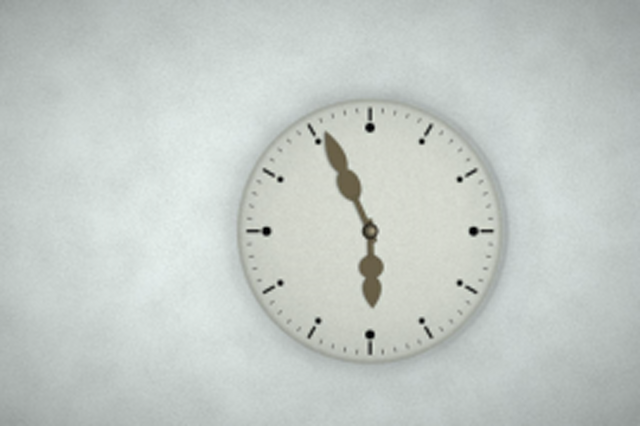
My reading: 5:56
